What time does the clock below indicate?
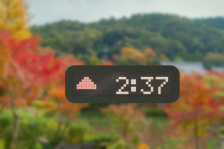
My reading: 2:37
